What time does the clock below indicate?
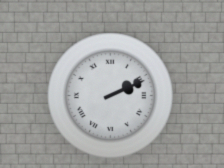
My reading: 2:11
